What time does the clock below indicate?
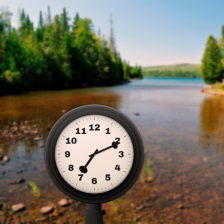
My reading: 7:11
